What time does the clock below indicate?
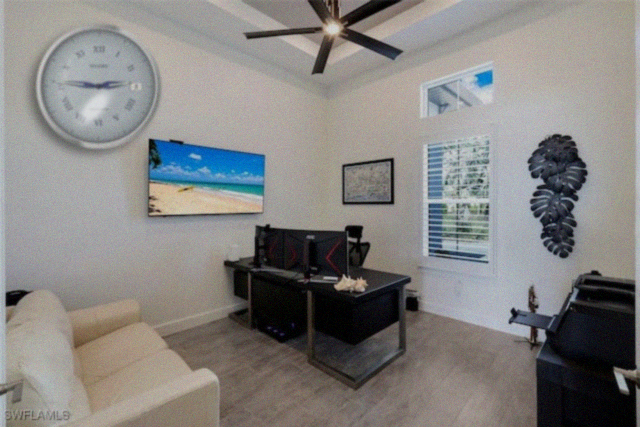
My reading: 2:46
